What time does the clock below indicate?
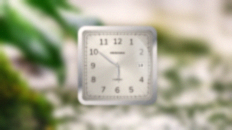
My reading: 5:51
